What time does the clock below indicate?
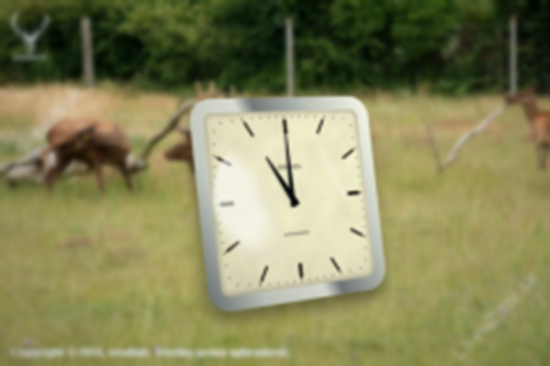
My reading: 11:00
